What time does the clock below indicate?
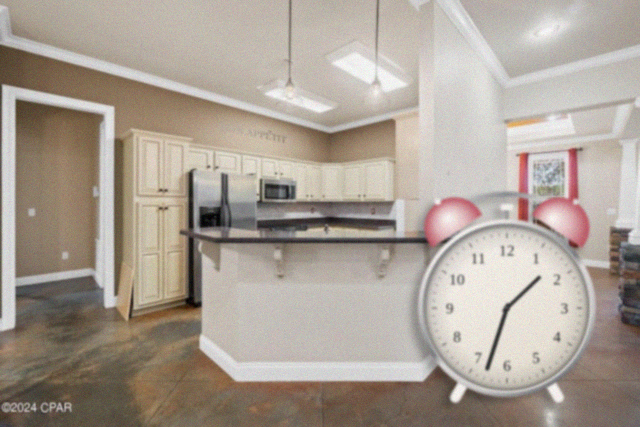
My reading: 1:33
